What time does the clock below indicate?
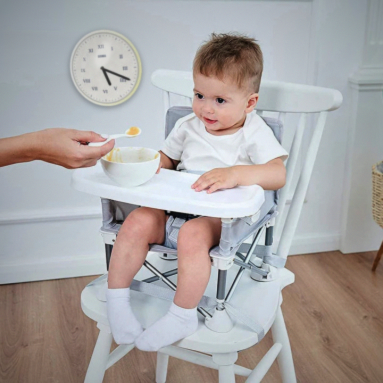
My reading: 5:19
